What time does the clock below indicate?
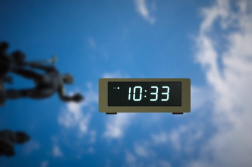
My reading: 10:33
